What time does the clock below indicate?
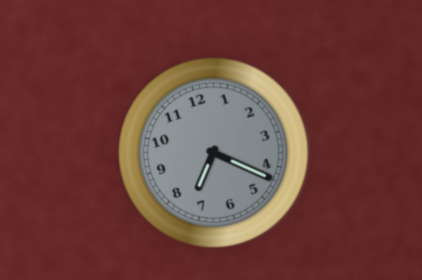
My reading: 7:22
